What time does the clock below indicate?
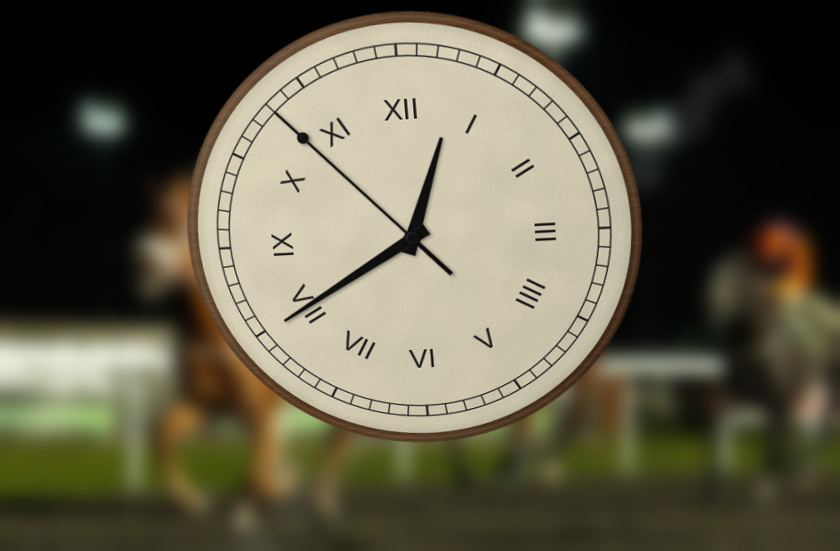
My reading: 12:39:53
